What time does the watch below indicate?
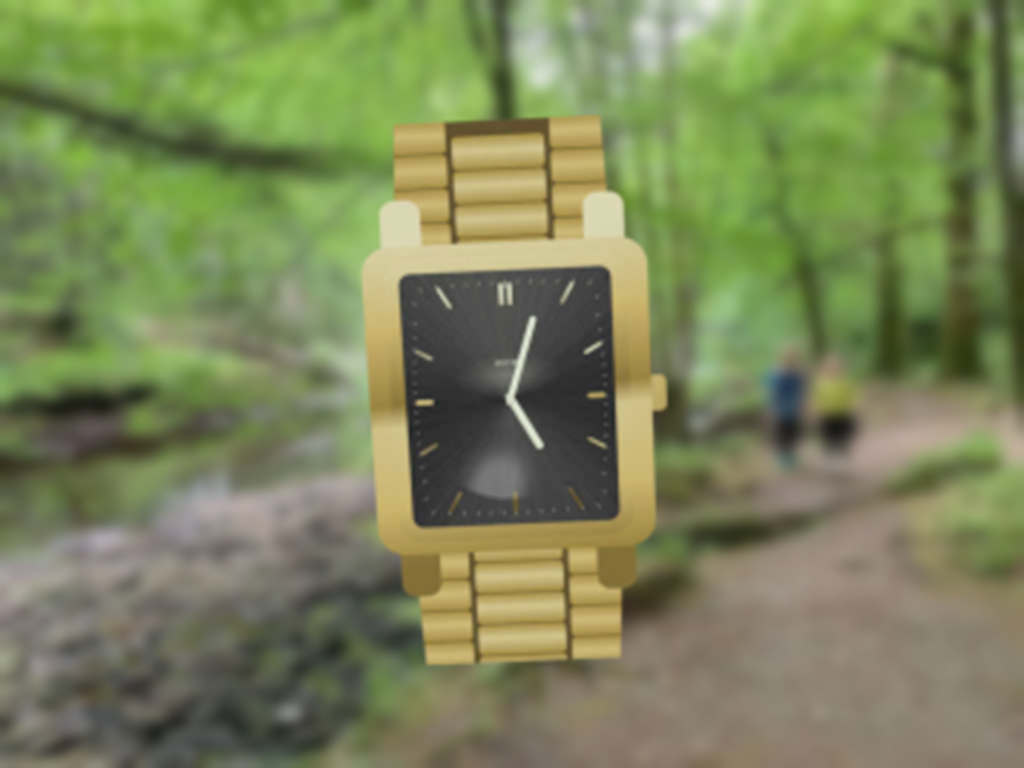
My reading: 5:03
